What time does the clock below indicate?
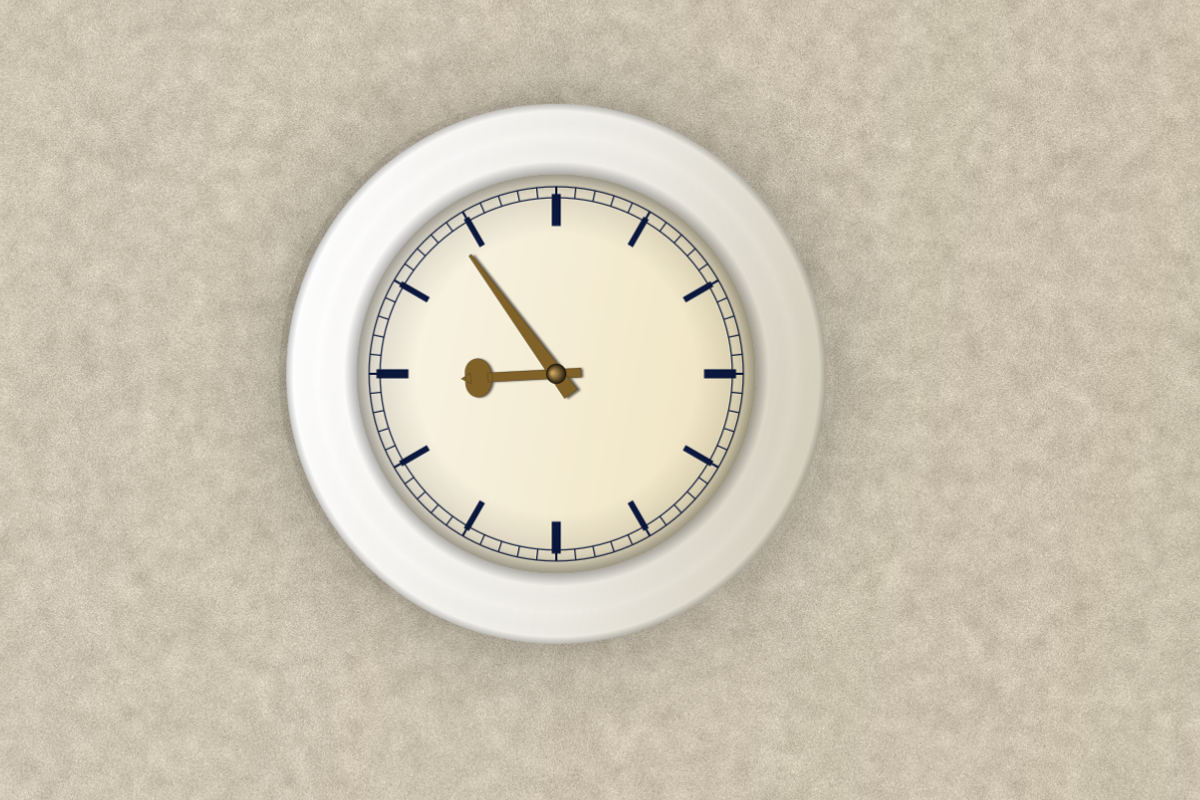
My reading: 8:54
